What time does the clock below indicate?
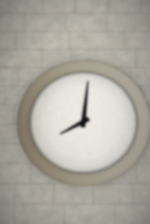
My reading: 8:01
